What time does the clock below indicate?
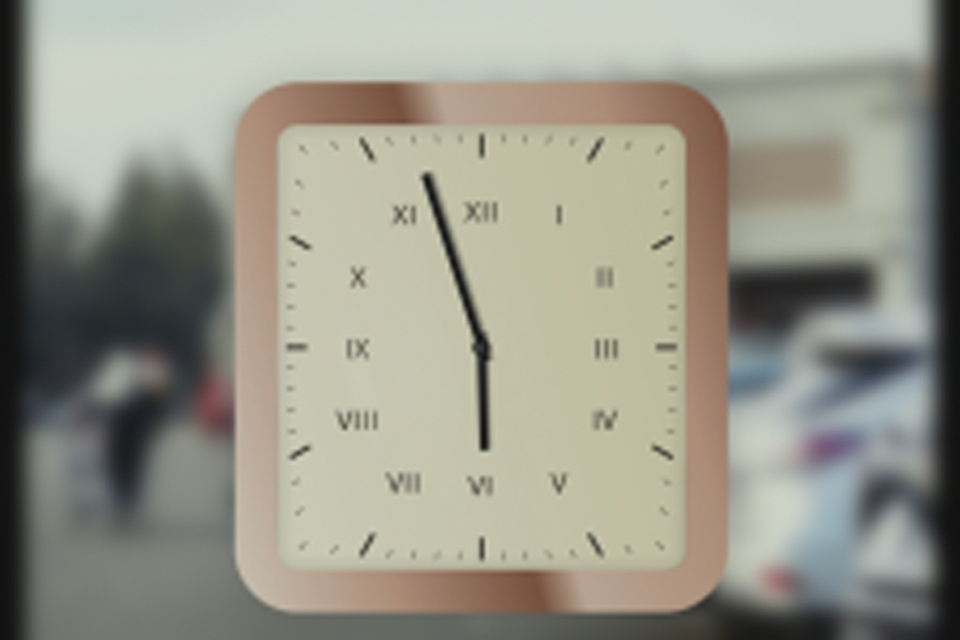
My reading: 5:57
